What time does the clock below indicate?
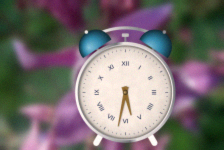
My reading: 5:32
